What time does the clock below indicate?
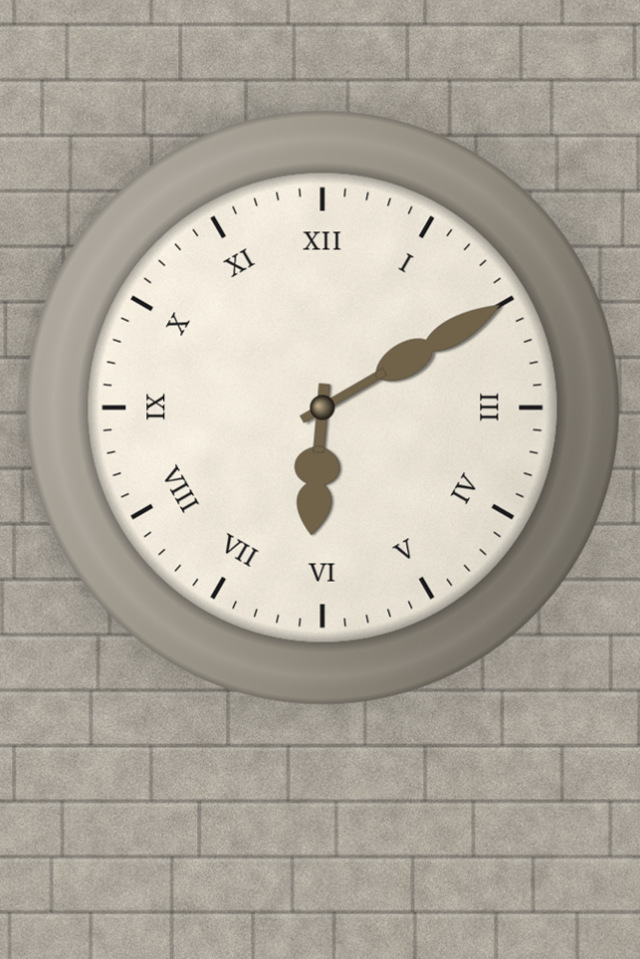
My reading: 6:10
